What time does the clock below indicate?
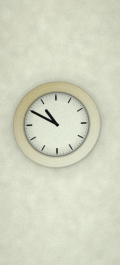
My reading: 10:50
